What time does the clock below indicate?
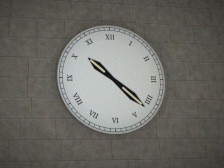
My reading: 10:22
